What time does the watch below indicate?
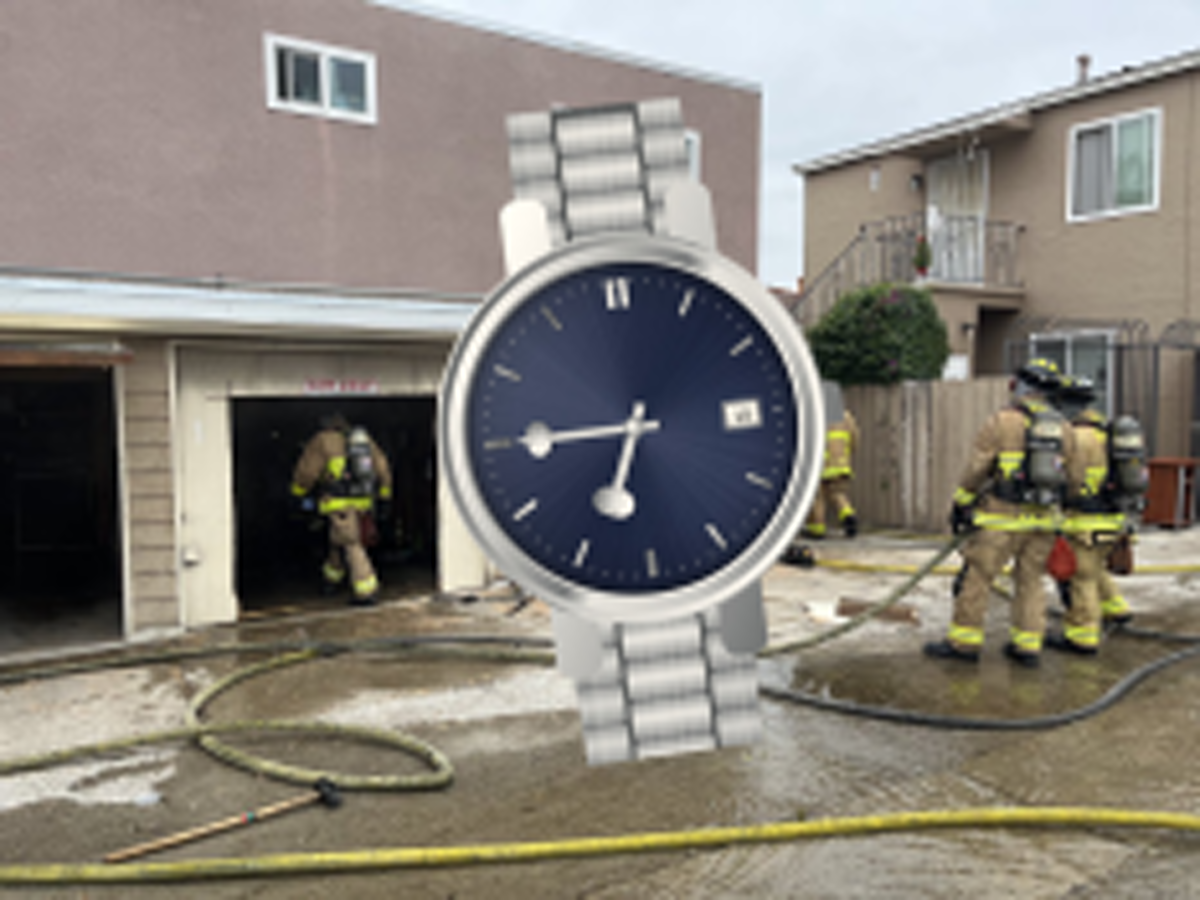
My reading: 6:45
